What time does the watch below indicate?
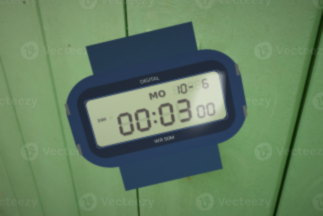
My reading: 0:03:00
